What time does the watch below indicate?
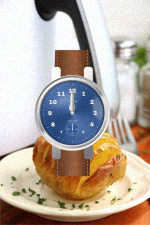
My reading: 12:00
